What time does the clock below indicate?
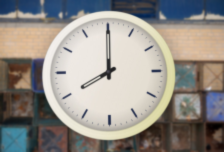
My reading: 8:00
